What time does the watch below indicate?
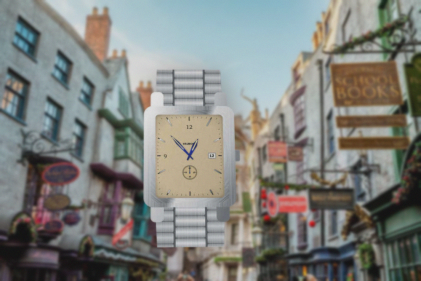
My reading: 12:53
